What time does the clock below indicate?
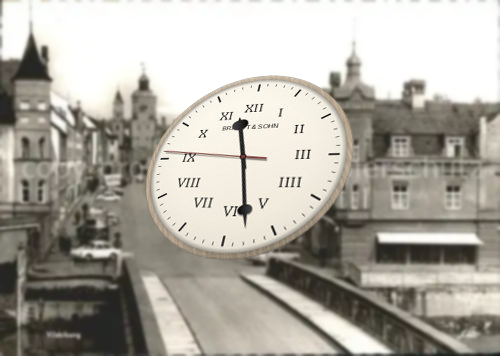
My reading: 11:27:46
